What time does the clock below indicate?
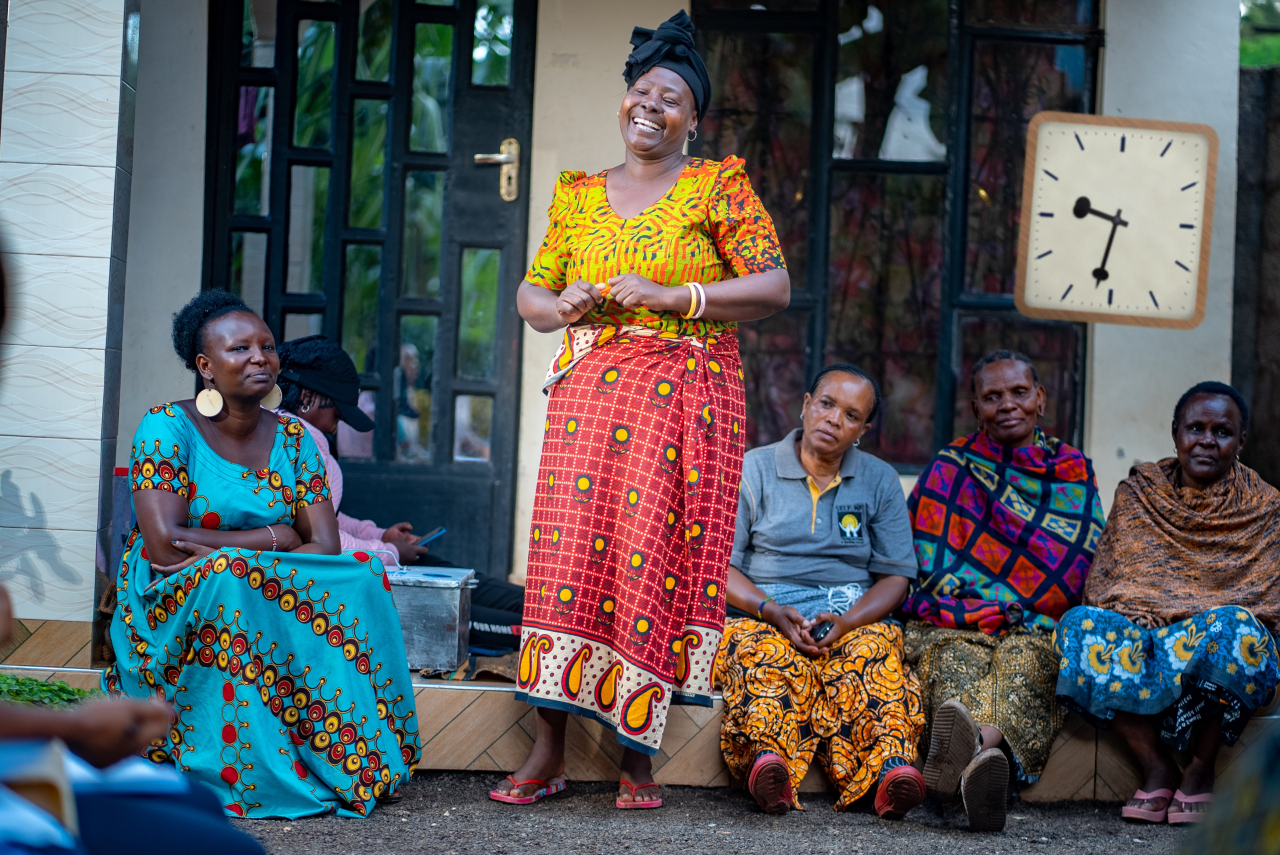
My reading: 9:32
